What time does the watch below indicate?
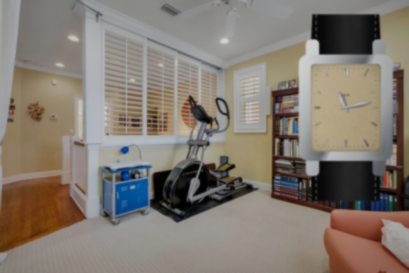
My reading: 11:13
